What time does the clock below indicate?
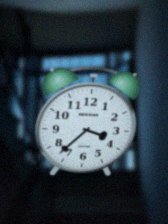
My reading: 3:37
